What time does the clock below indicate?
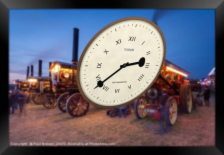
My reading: 2:38
